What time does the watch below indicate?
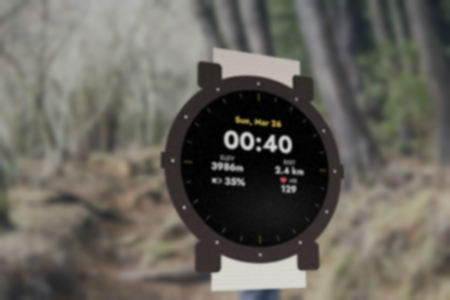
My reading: 0:40
